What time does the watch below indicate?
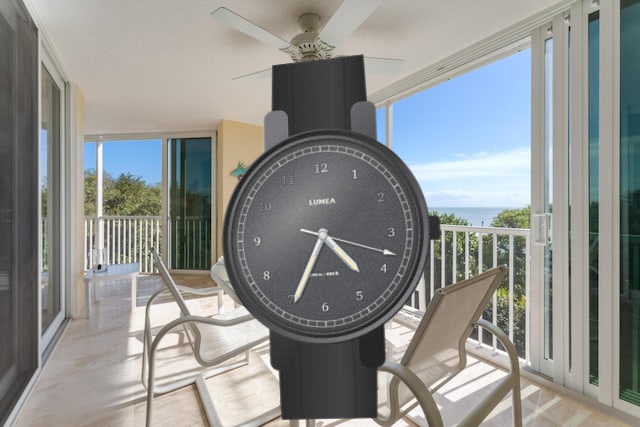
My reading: 4:34:18
